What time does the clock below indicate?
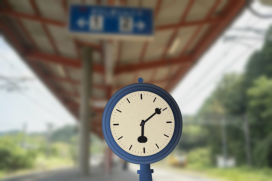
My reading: 6:09
